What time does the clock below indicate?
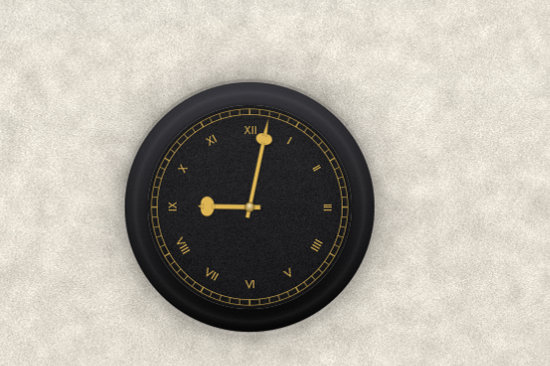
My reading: 9:02
